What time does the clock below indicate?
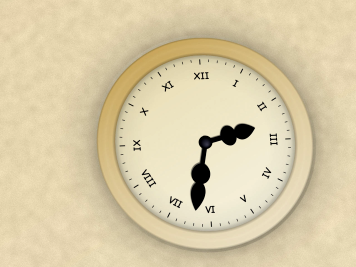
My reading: 2:32
